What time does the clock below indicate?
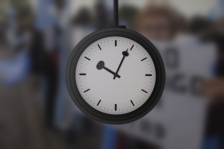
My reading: 10:04
